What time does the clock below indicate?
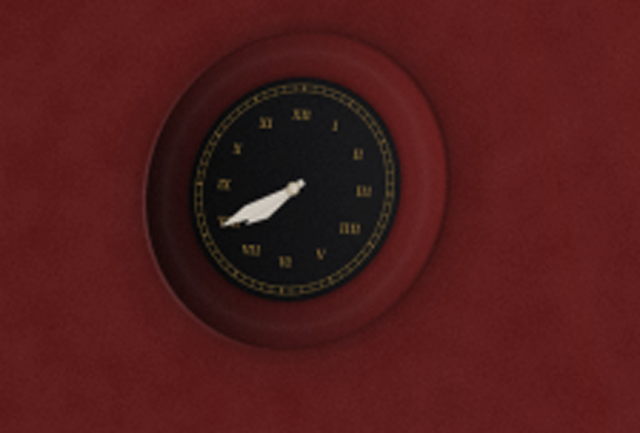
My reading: 7:40
